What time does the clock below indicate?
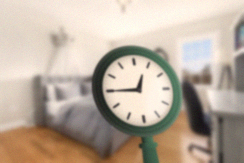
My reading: 12:45
